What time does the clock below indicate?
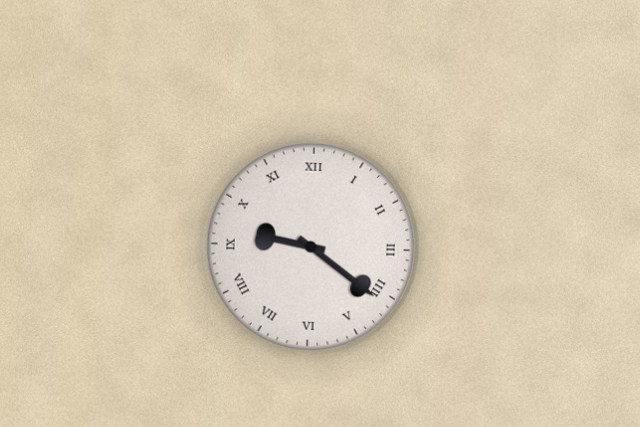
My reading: 9:21
